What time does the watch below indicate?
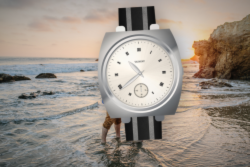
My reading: 10:39
